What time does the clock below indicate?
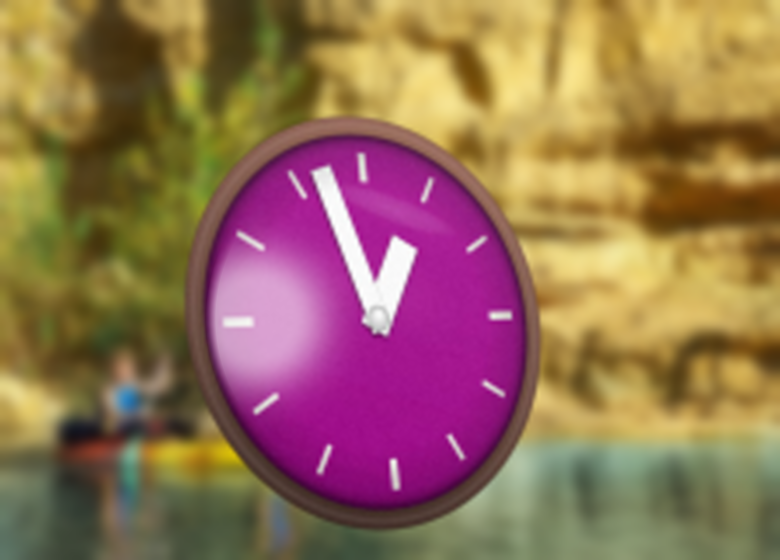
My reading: 12:57
